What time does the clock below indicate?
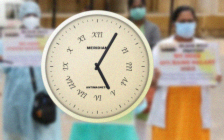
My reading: 5:05
